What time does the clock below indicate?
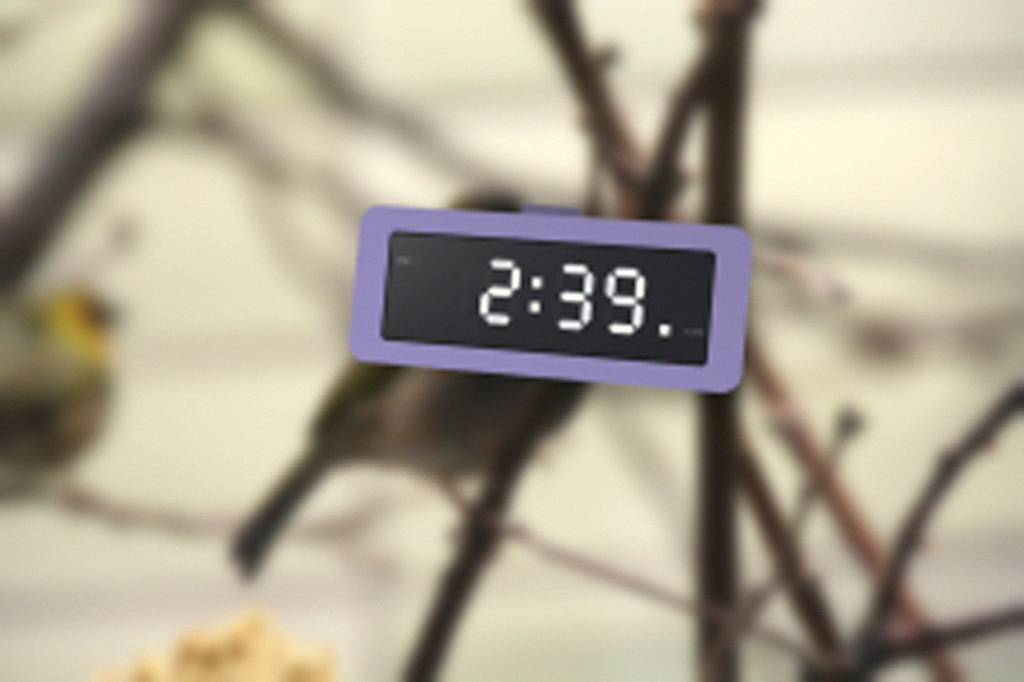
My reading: 2:39
